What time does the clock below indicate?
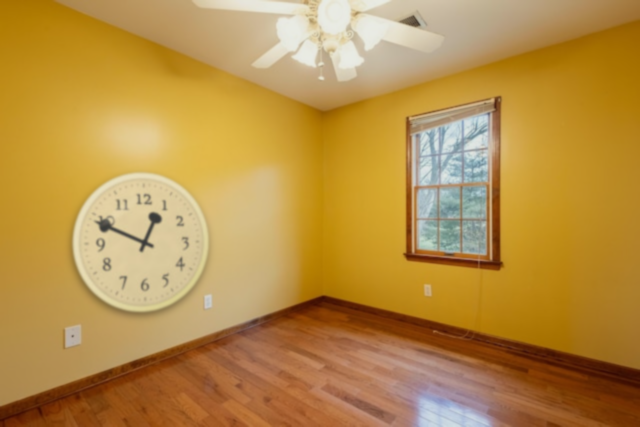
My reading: 12:49
